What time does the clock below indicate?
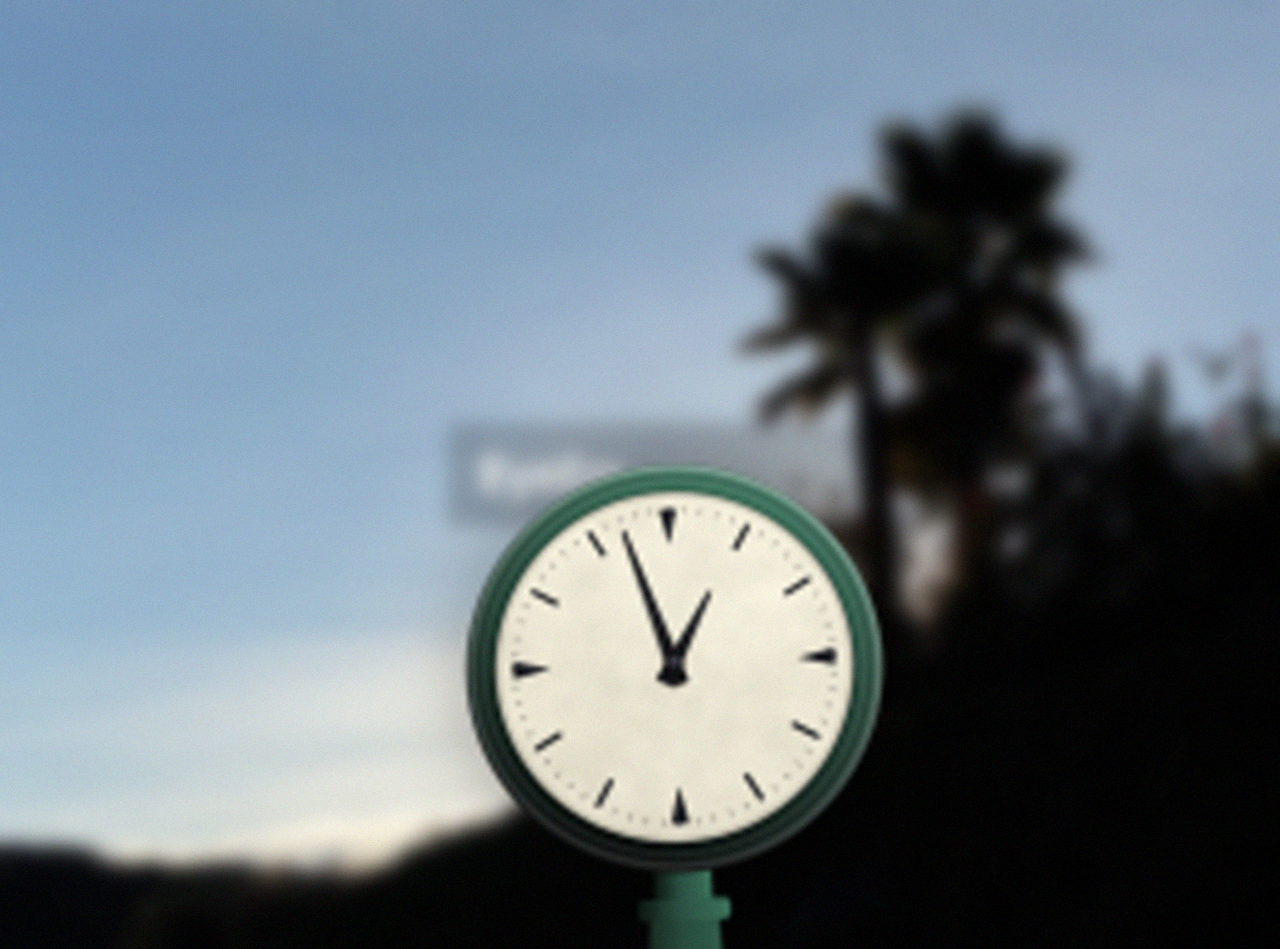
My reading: 12:57
